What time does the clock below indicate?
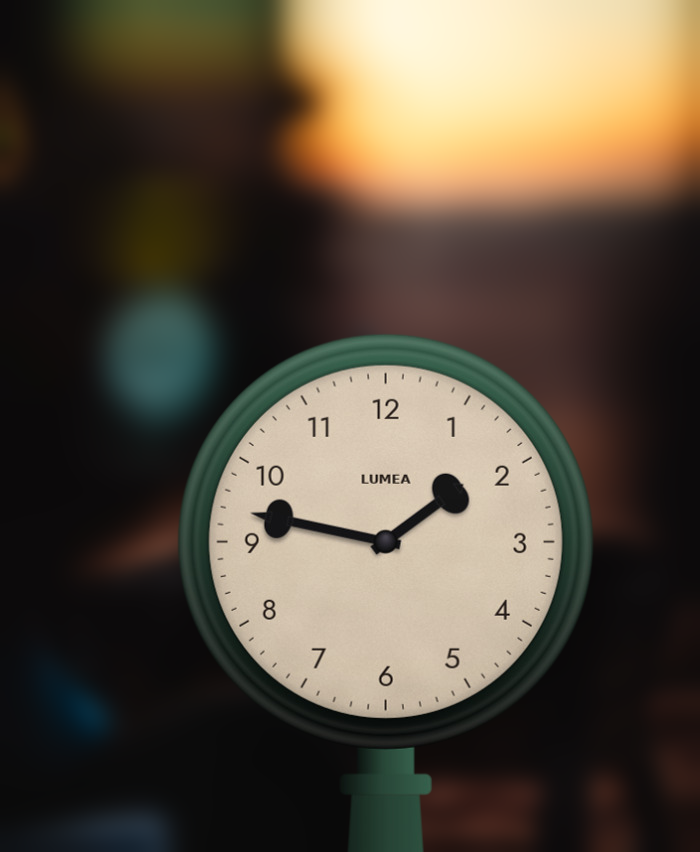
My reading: 1:47
